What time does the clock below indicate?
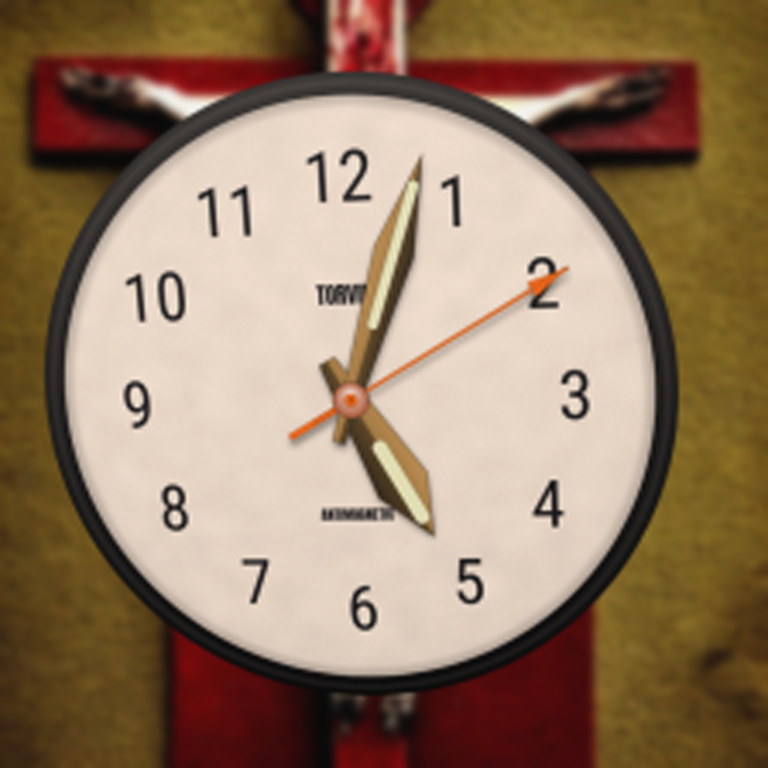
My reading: 5:03:10
